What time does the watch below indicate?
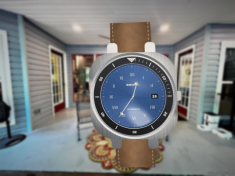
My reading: 12:36
